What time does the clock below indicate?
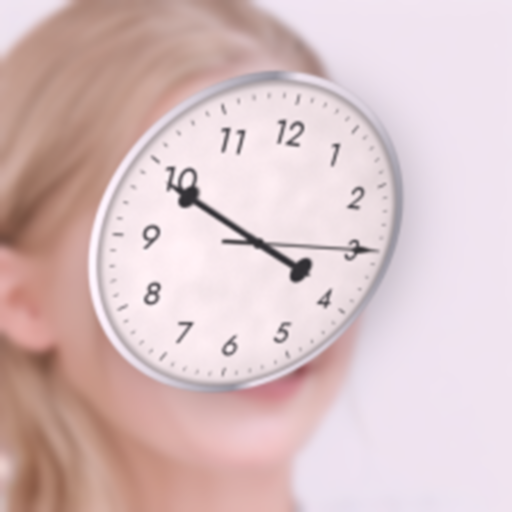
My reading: 3:49:15
